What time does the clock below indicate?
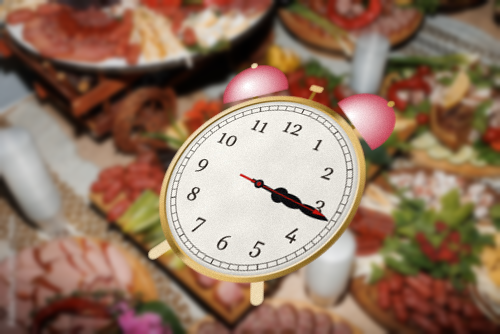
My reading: 3:16:16
